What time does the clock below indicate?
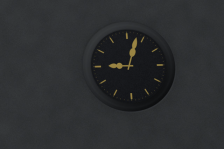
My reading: 9:03
